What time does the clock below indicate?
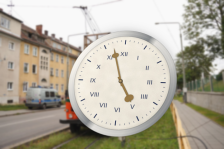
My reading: 4:57
